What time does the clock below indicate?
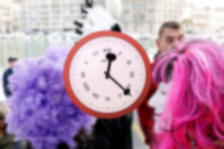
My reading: 12:22
